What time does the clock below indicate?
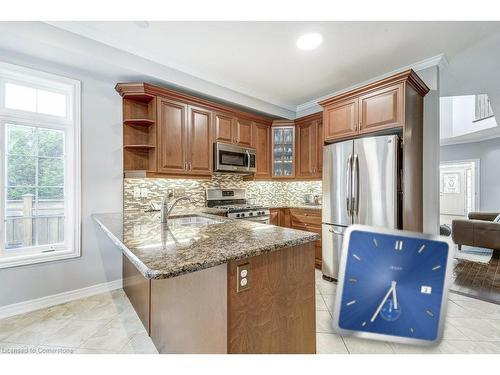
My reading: 5:34
